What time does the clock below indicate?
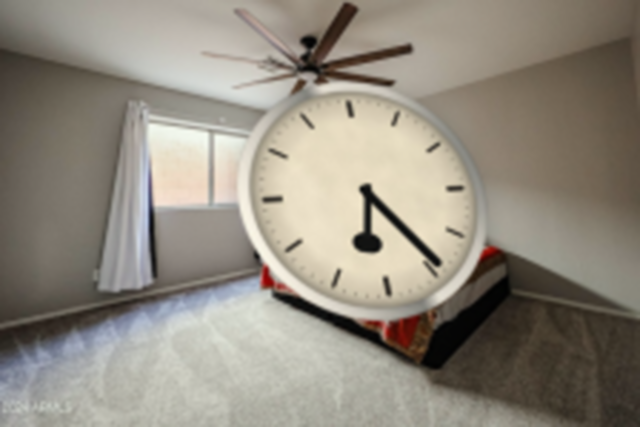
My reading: 6:24
